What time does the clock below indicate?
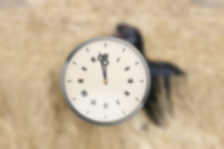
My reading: 11:58
